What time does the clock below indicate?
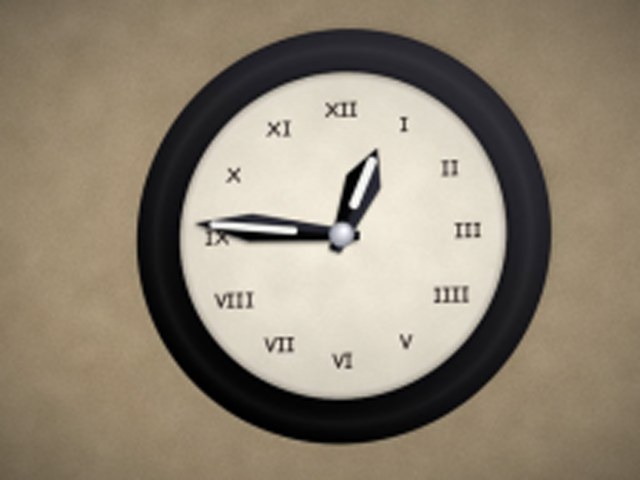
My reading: 12:46
